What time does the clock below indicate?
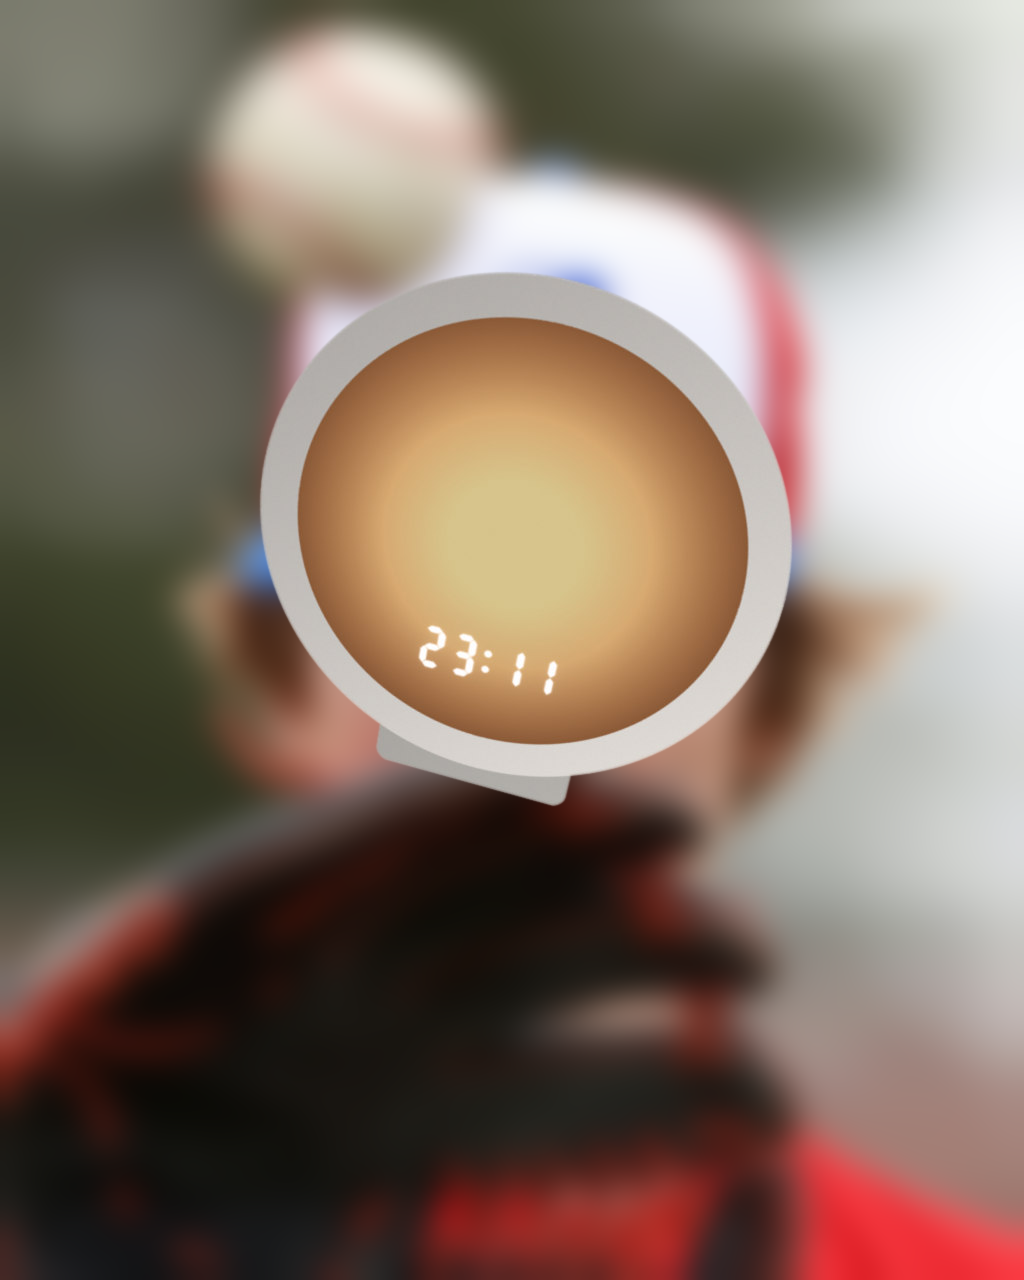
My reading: 23:11
